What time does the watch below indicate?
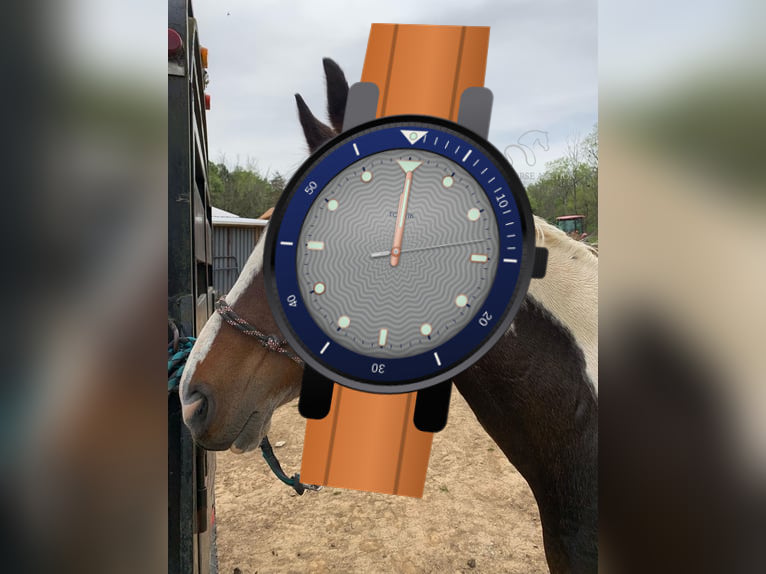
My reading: 12:00:13
